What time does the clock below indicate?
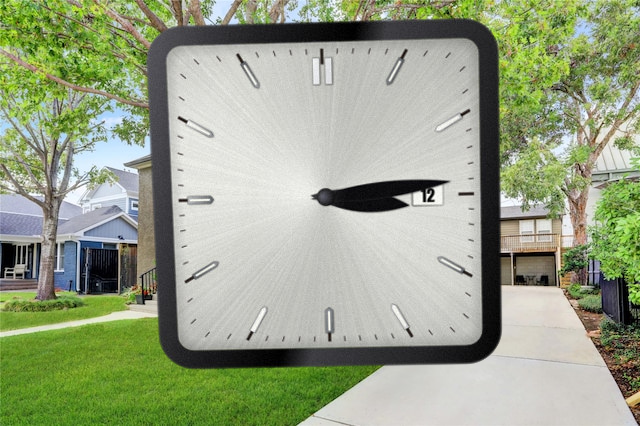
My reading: 3:14
